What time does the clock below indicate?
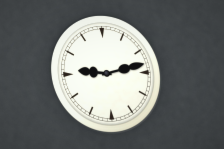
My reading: 9:13
